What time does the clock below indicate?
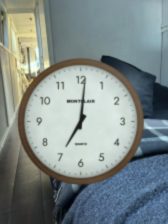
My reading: 7:01
